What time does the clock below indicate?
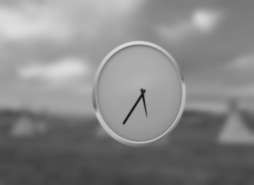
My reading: 5:36
